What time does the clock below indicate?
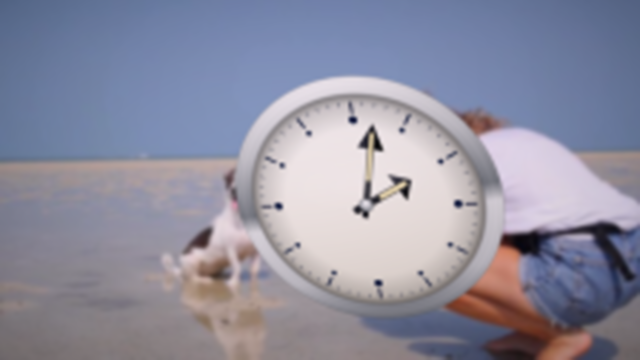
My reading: 2:02
